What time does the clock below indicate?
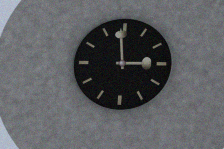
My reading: 2:59
